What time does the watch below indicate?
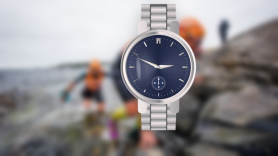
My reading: 2:49
